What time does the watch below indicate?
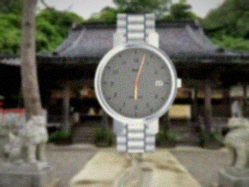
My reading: 6:03
